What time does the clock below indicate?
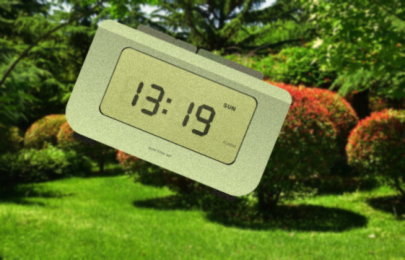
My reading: 13:19
